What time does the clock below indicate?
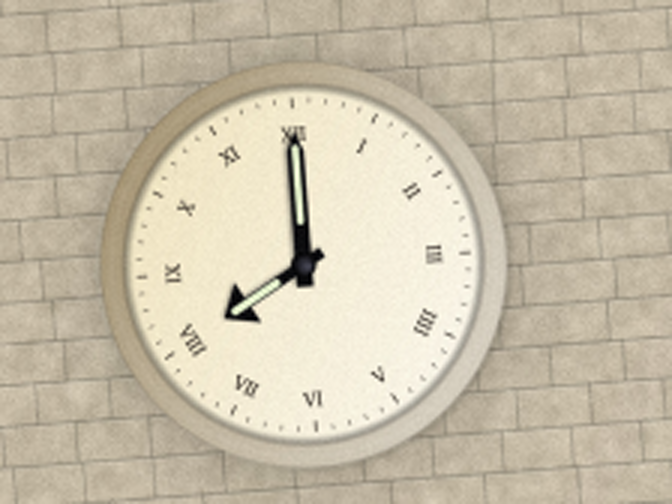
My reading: 8:00
